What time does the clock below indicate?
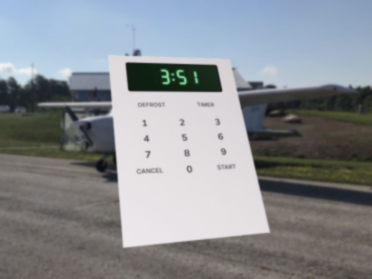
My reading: 3:51
